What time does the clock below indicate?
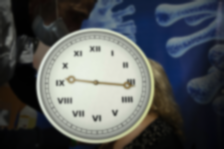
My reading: 9:16
